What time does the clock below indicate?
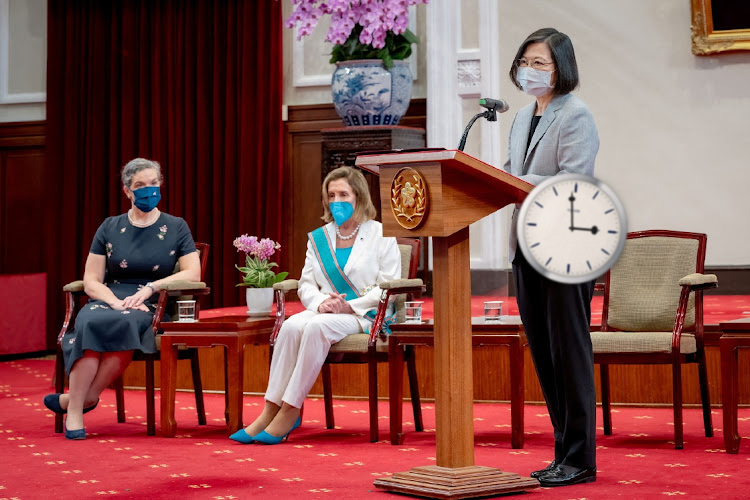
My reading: 2:59
